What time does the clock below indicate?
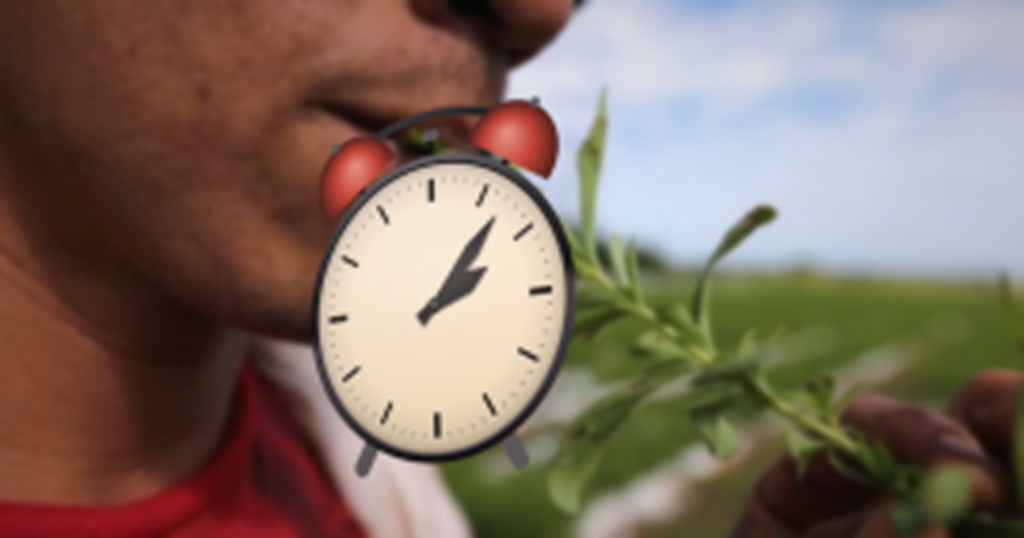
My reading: 2:07
